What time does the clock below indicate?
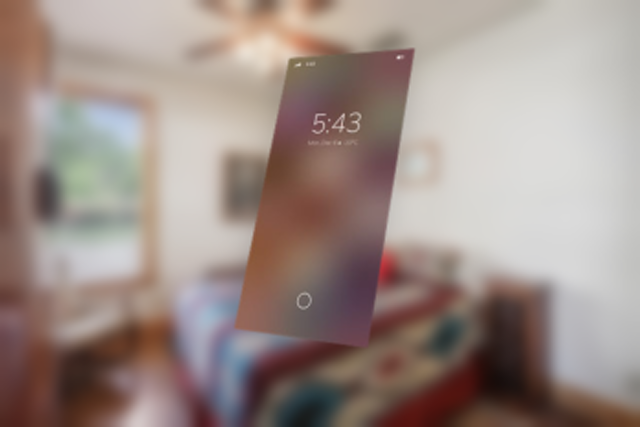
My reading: 5:43
